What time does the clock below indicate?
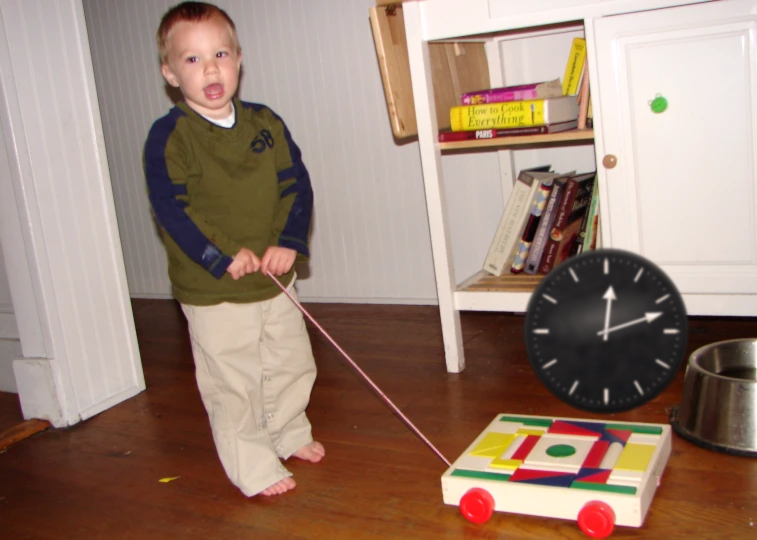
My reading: 12:12
